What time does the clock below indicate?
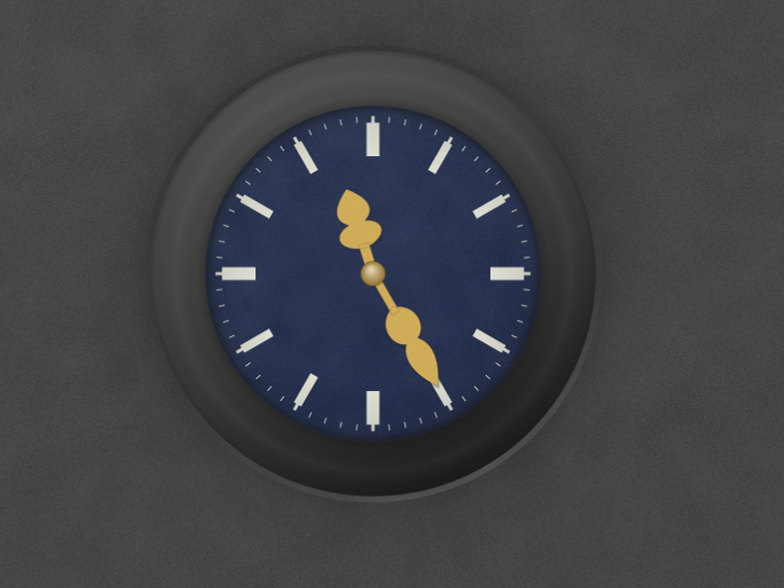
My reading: 11:25
